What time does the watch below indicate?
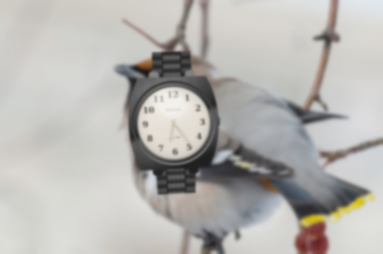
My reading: 6:24
